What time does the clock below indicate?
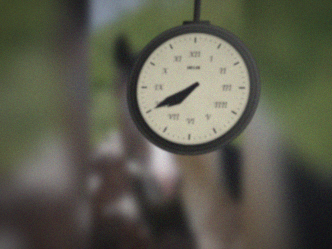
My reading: 7:40
